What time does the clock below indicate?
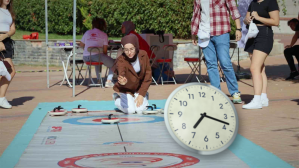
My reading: 7:18
